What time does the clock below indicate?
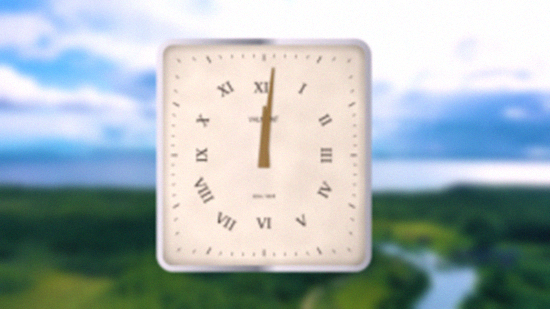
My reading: 12:01
